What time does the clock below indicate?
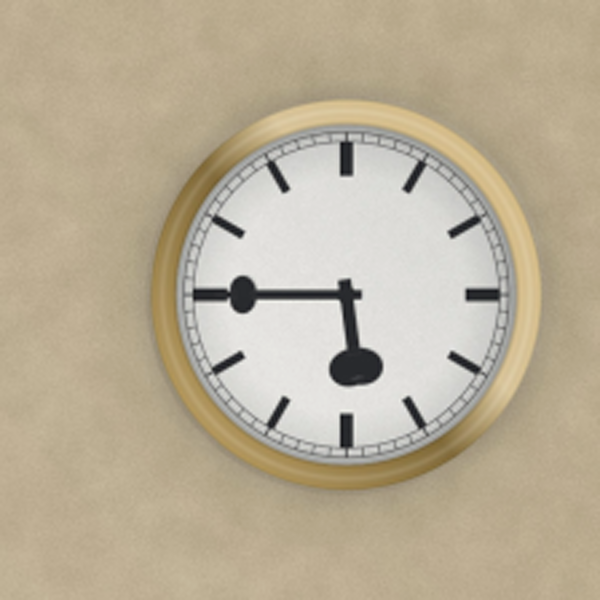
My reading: 5:45
